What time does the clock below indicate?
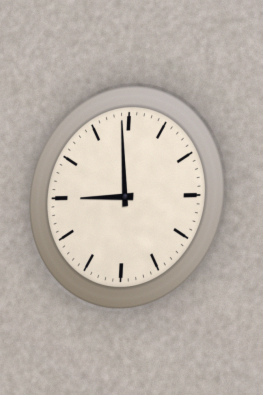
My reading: 8:59
